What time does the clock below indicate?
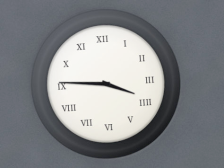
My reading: 3:46
